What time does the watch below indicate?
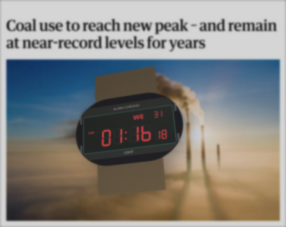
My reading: 1:16
